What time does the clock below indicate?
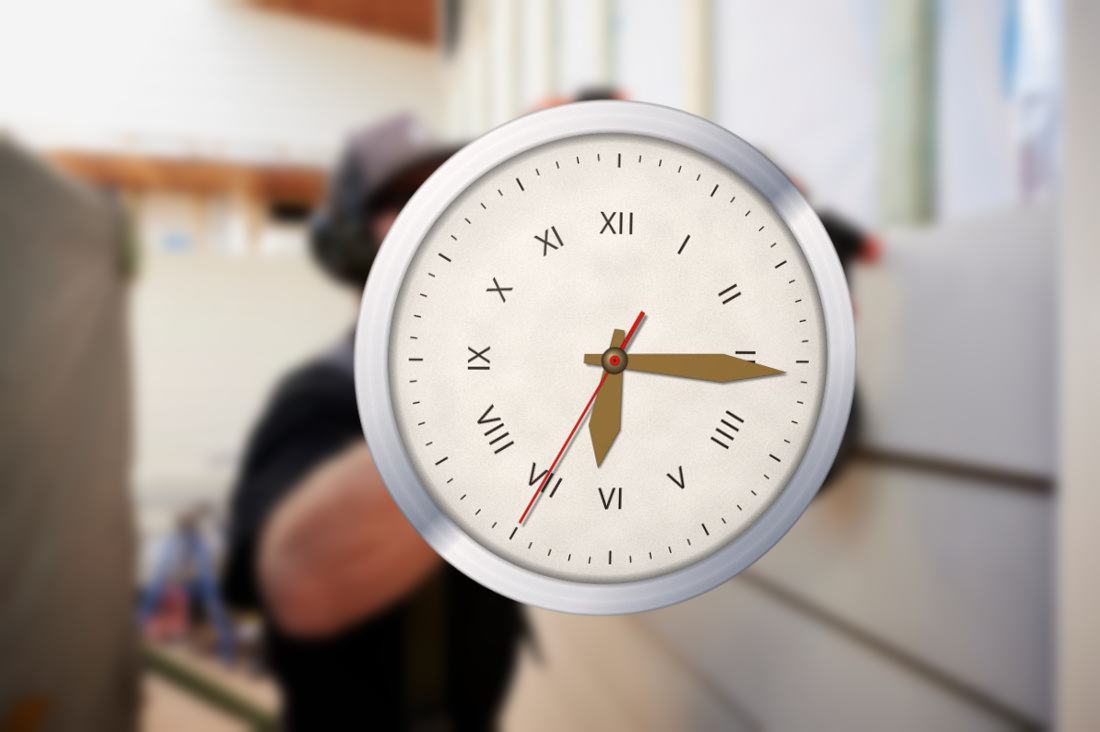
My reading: 6:15:35
